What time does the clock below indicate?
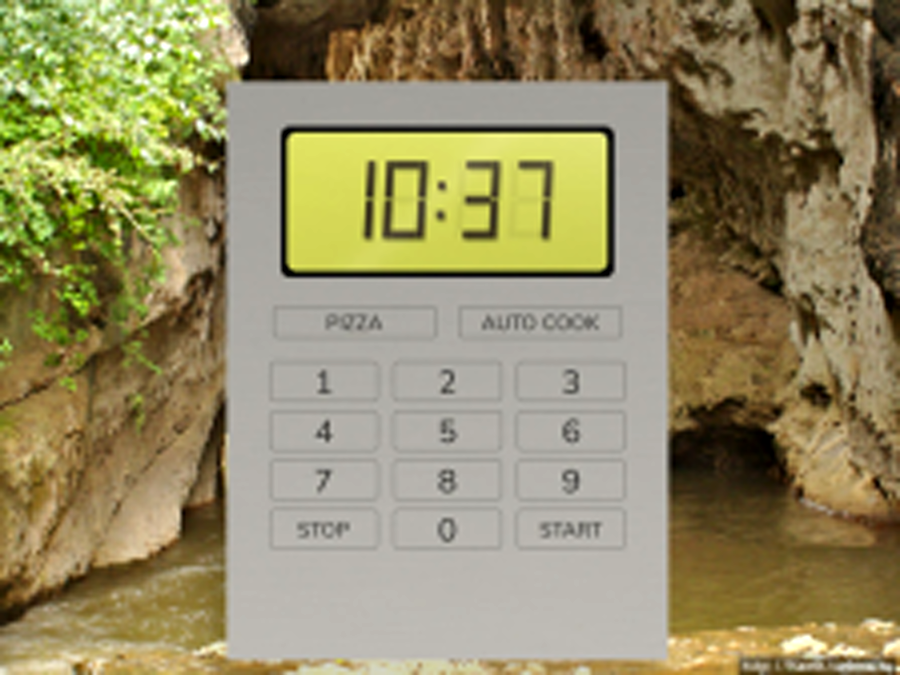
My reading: 10:37
